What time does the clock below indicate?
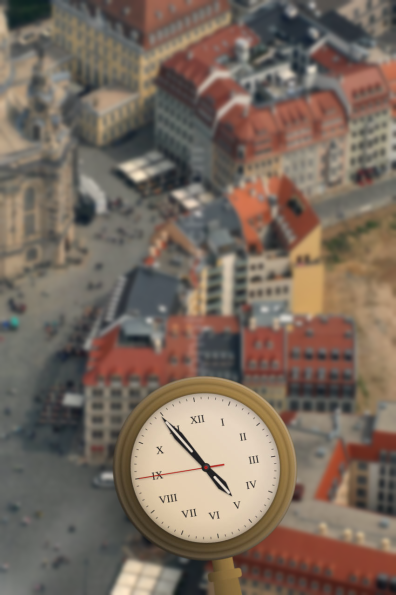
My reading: 4:54:45
